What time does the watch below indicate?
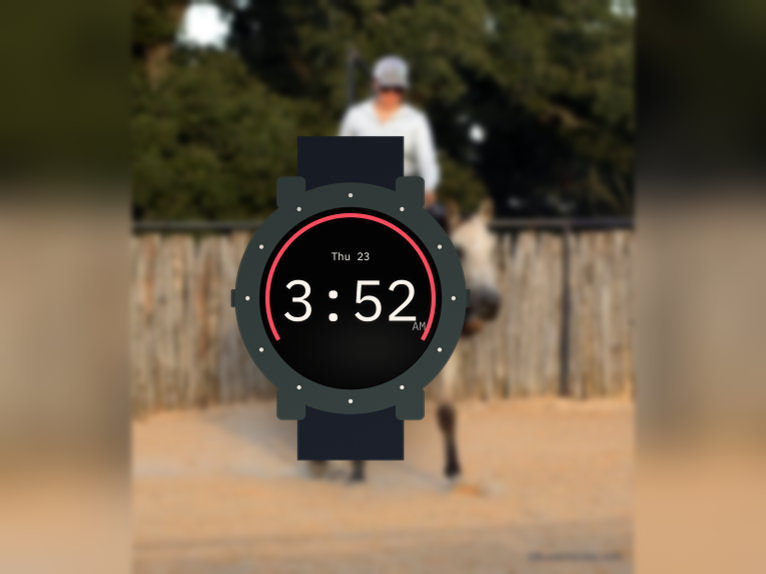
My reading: 3:52
